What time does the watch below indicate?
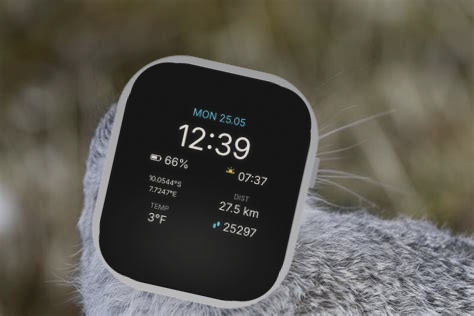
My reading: 12:39
